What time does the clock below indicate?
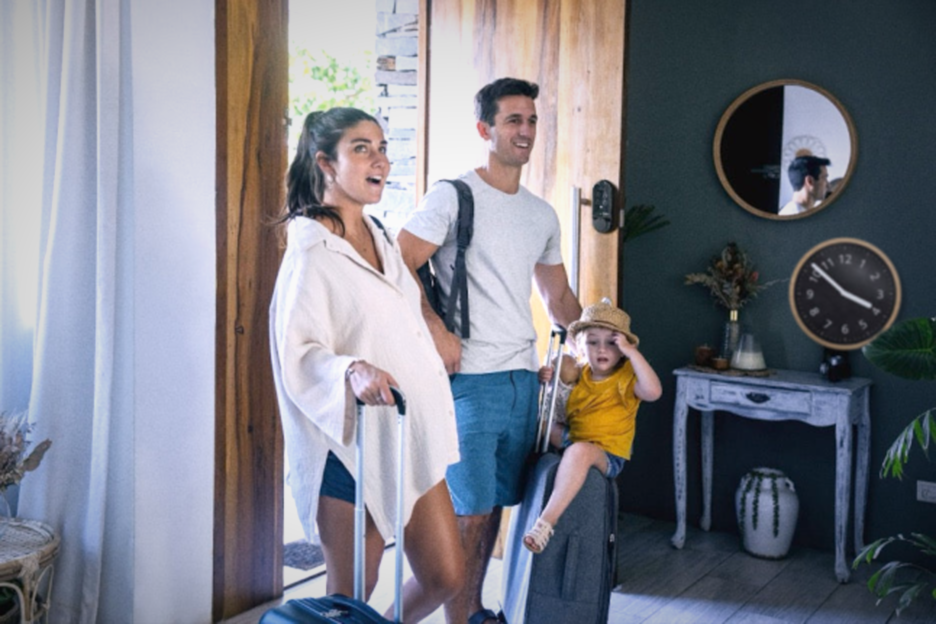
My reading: 3:52
